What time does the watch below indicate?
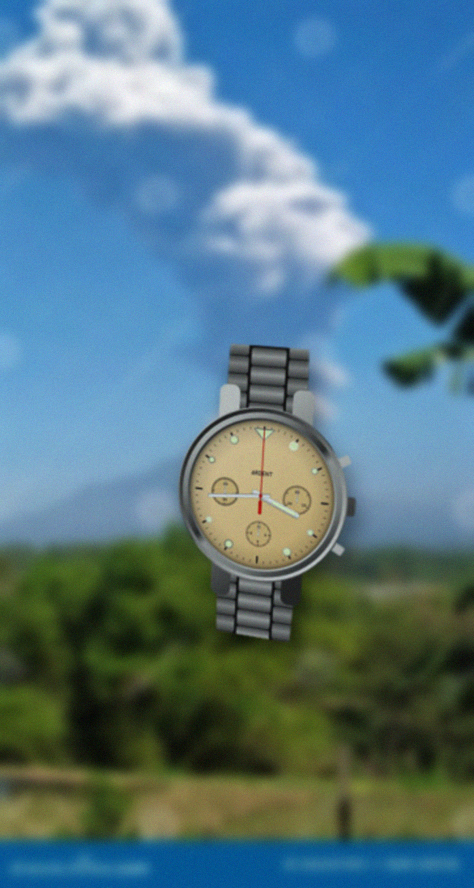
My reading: 3:44
